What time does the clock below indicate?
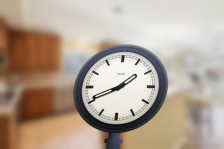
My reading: 1:41
